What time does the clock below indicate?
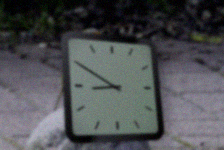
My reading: 8:50
